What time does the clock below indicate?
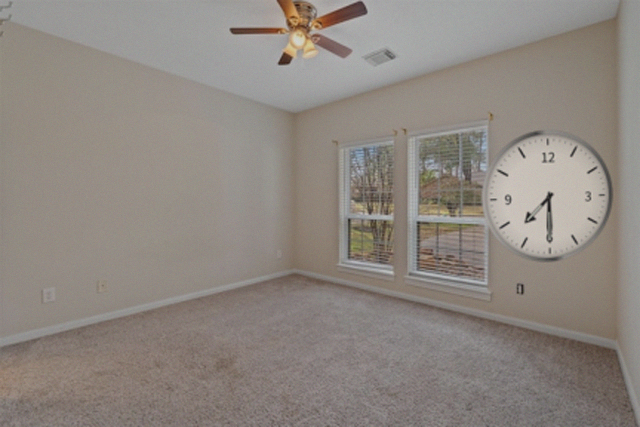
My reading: 7:30
